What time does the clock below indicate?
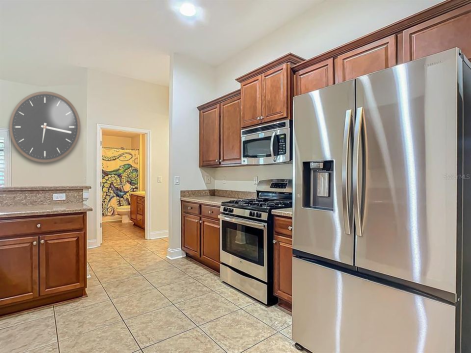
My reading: 6:17
